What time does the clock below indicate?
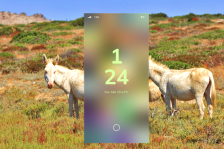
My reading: 1:24
